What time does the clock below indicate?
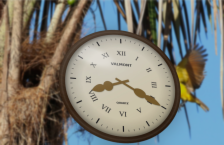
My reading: 8:20
